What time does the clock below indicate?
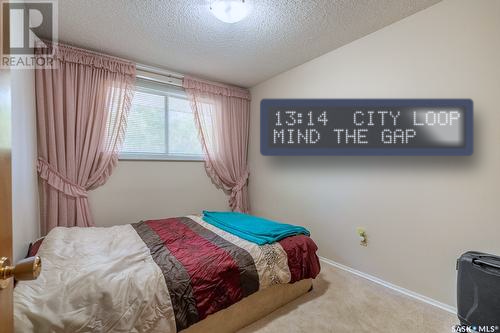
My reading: 13:14
